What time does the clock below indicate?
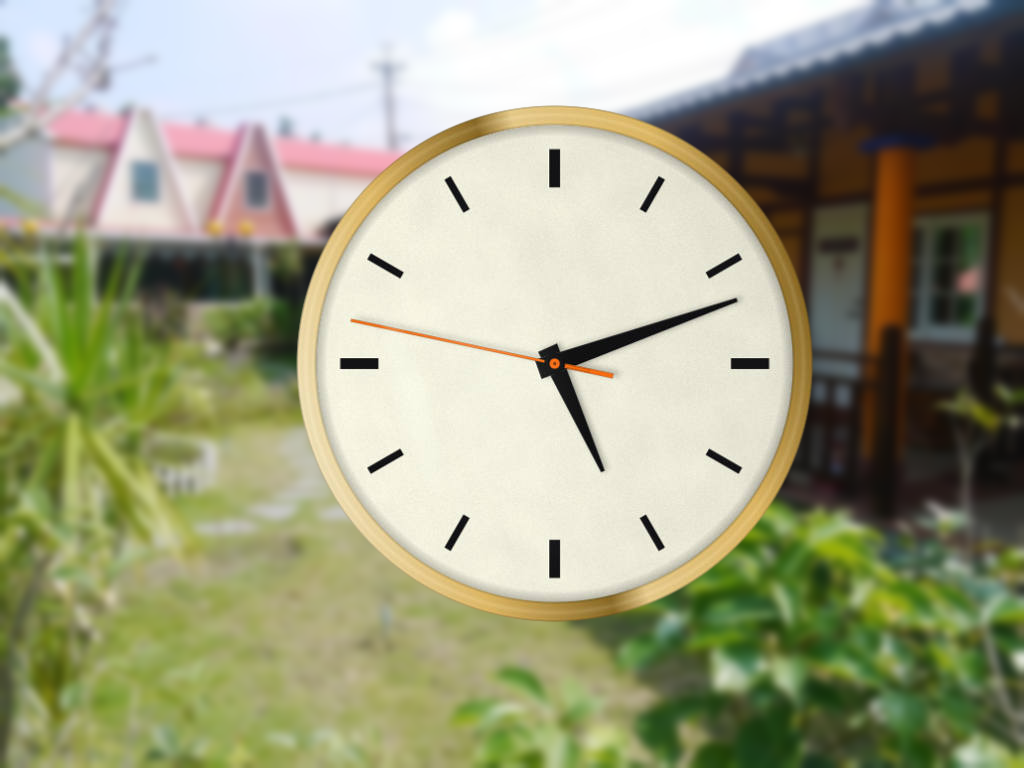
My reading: 5:11:47
